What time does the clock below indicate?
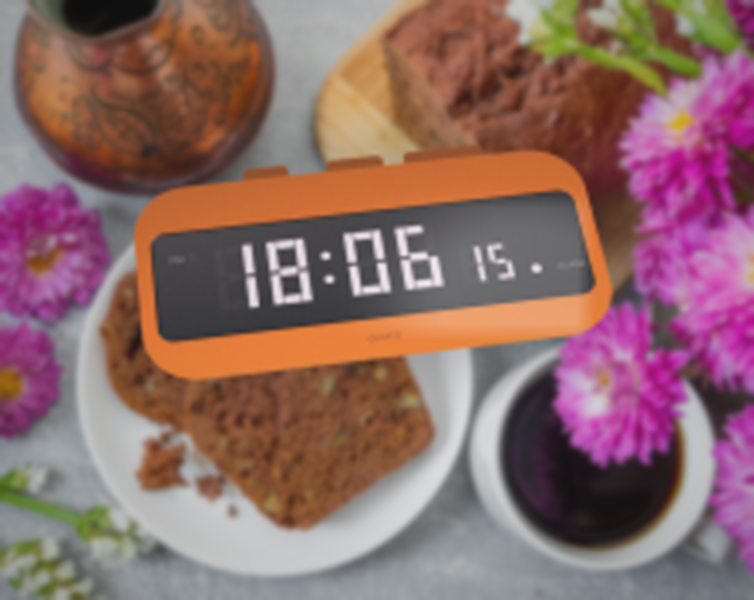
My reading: 18:06:15
